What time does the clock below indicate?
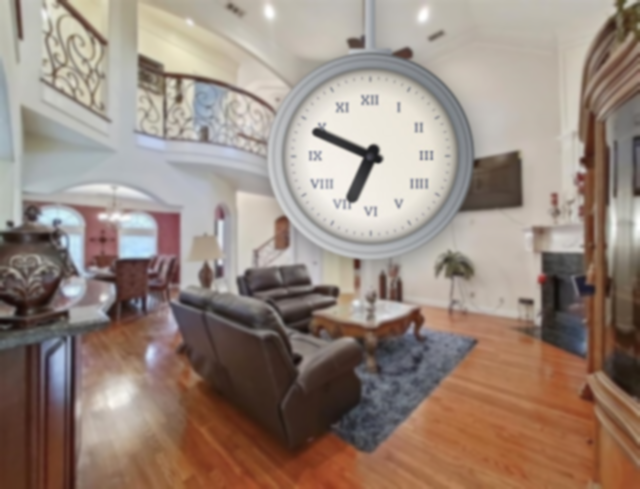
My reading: 6:49
